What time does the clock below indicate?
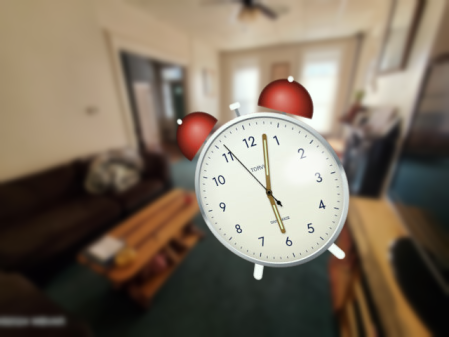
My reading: 6:02:56
